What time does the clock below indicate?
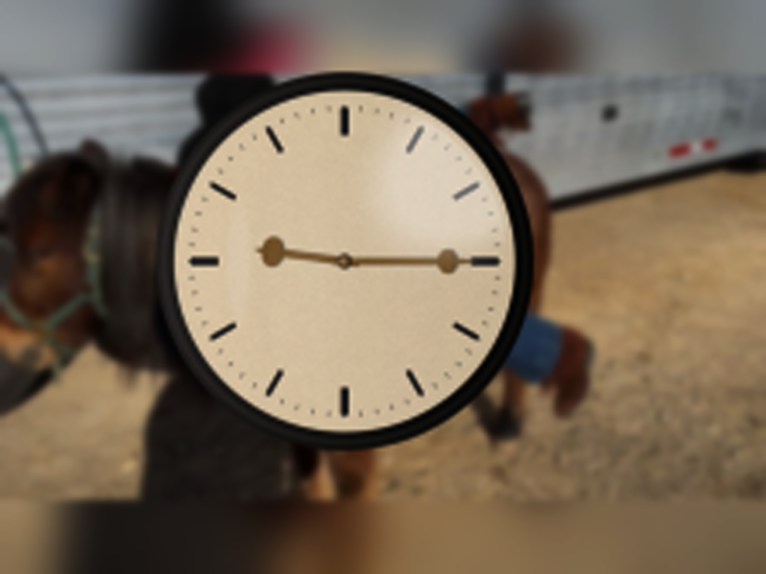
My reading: 9:15
